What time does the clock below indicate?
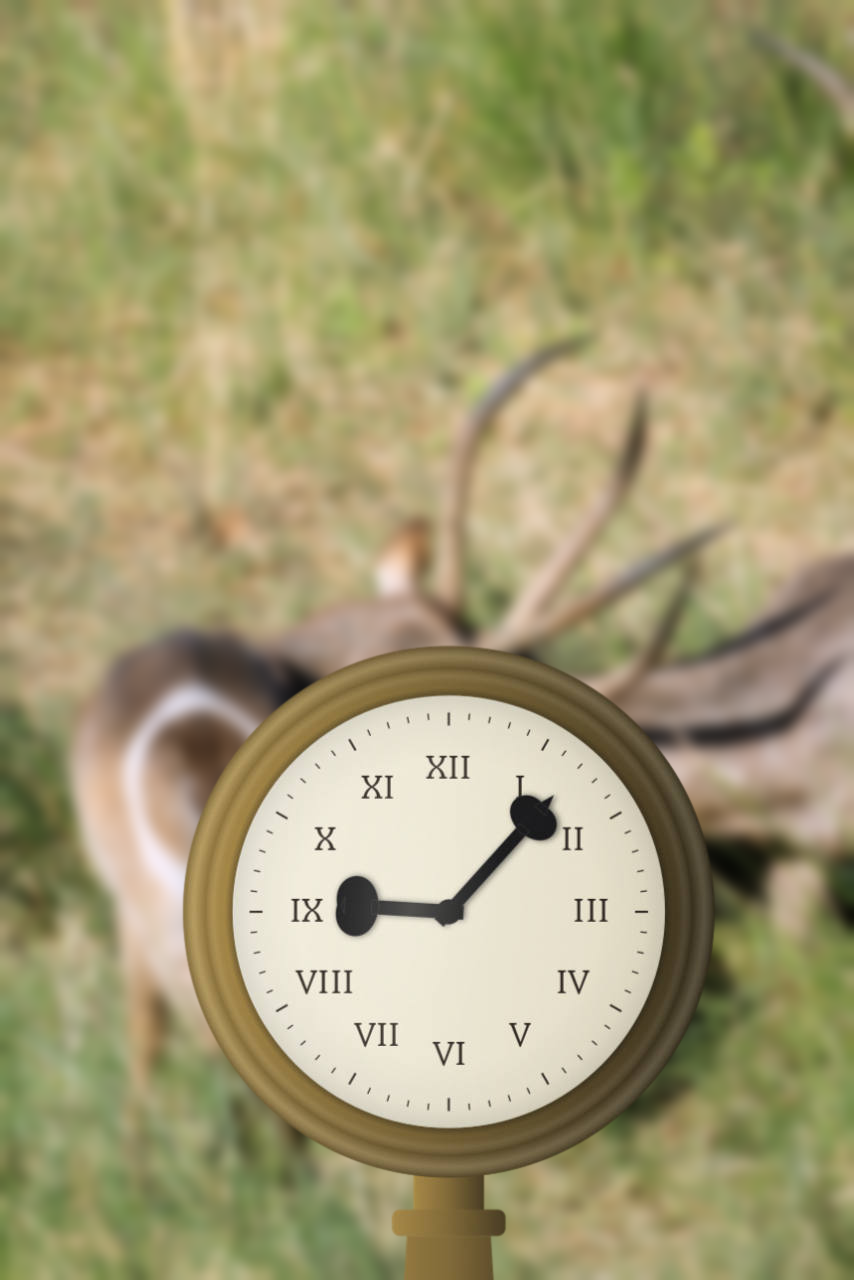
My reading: 9:07
